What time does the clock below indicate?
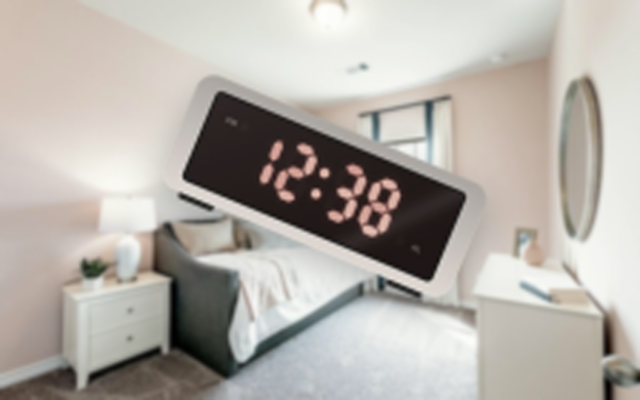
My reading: 12:38
